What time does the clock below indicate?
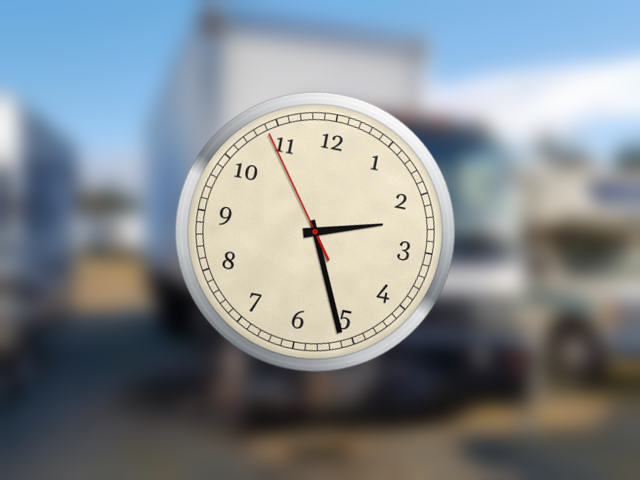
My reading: 2:25:54
